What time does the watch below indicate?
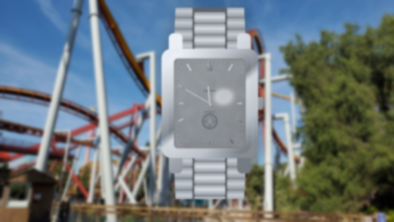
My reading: 11:50
